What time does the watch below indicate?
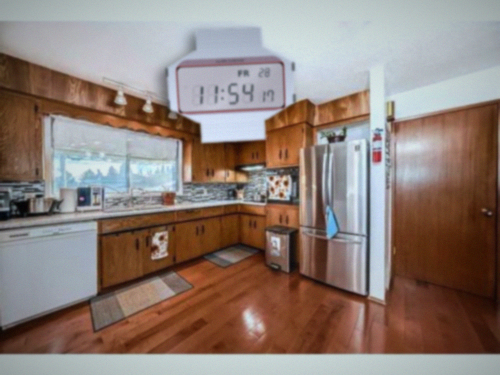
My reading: 11:54:17
